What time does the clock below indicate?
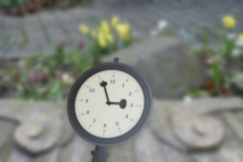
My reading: 2:56
